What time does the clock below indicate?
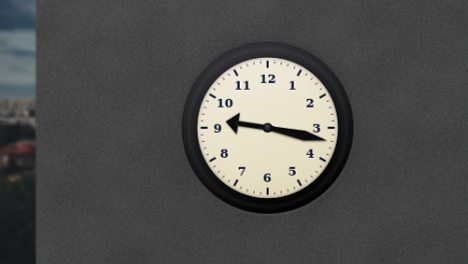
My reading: 9:17
